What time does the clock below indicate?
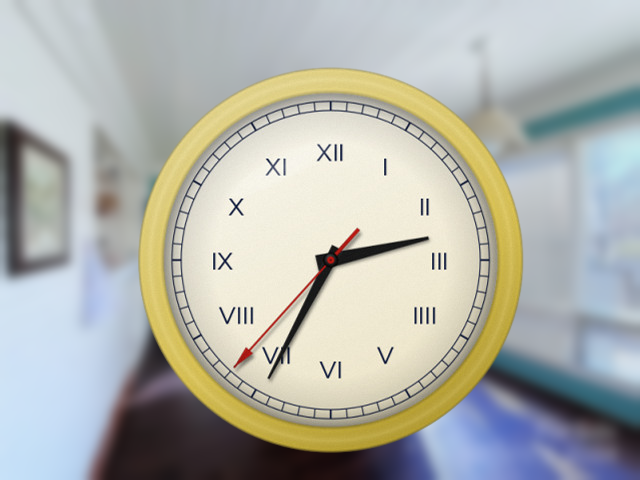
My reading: 2:34:37
